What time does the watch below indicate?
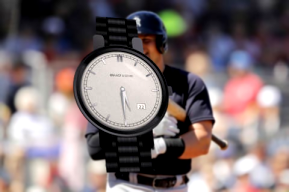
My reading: 5:30
